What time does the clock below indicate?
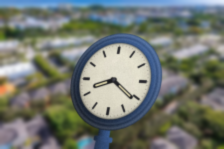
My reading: 8:21
